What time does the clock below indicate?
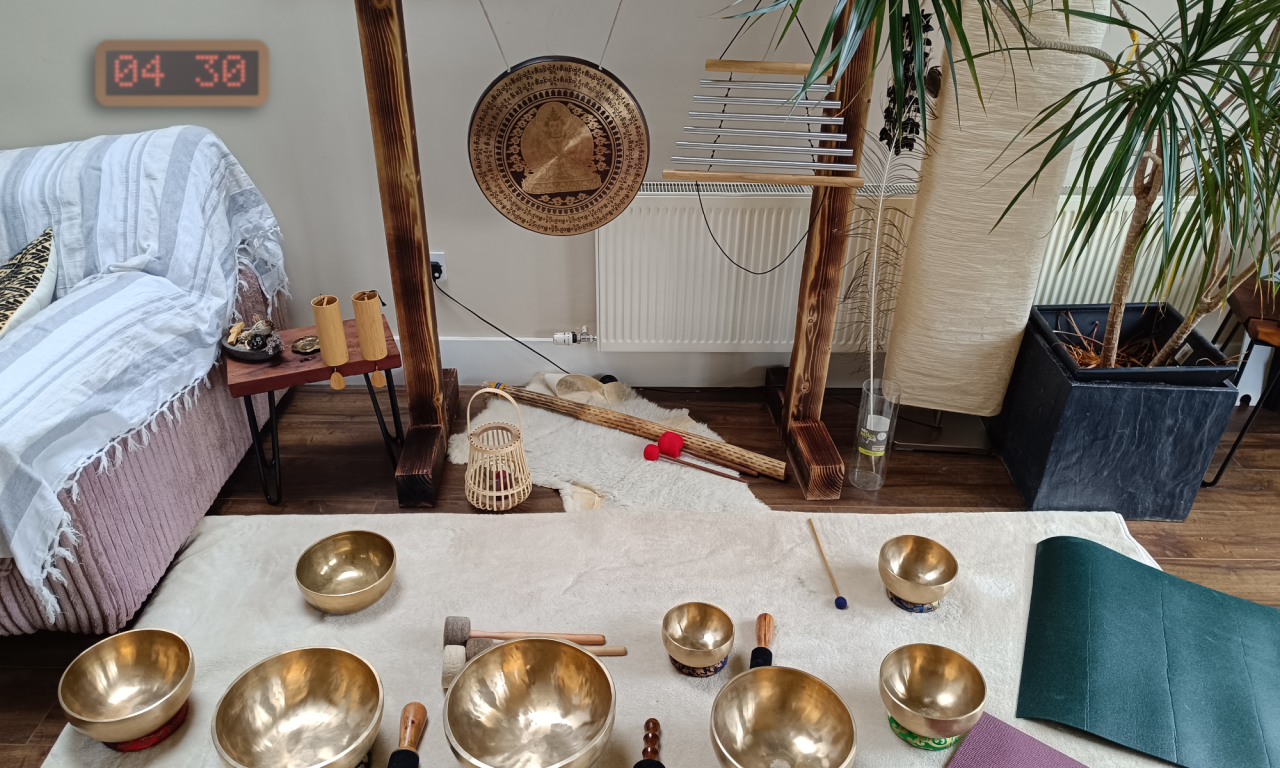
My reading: 4:30
